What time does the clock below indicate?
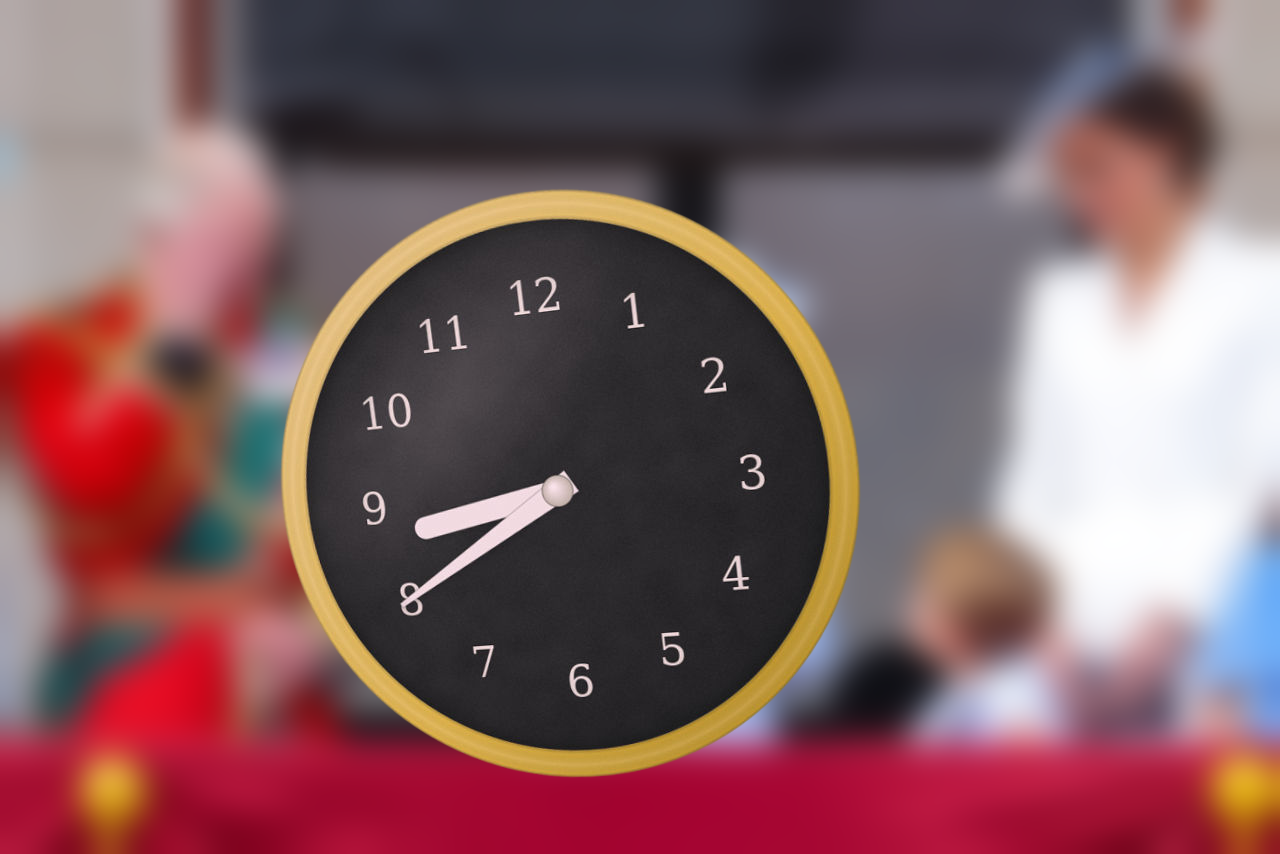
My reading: 8:40
